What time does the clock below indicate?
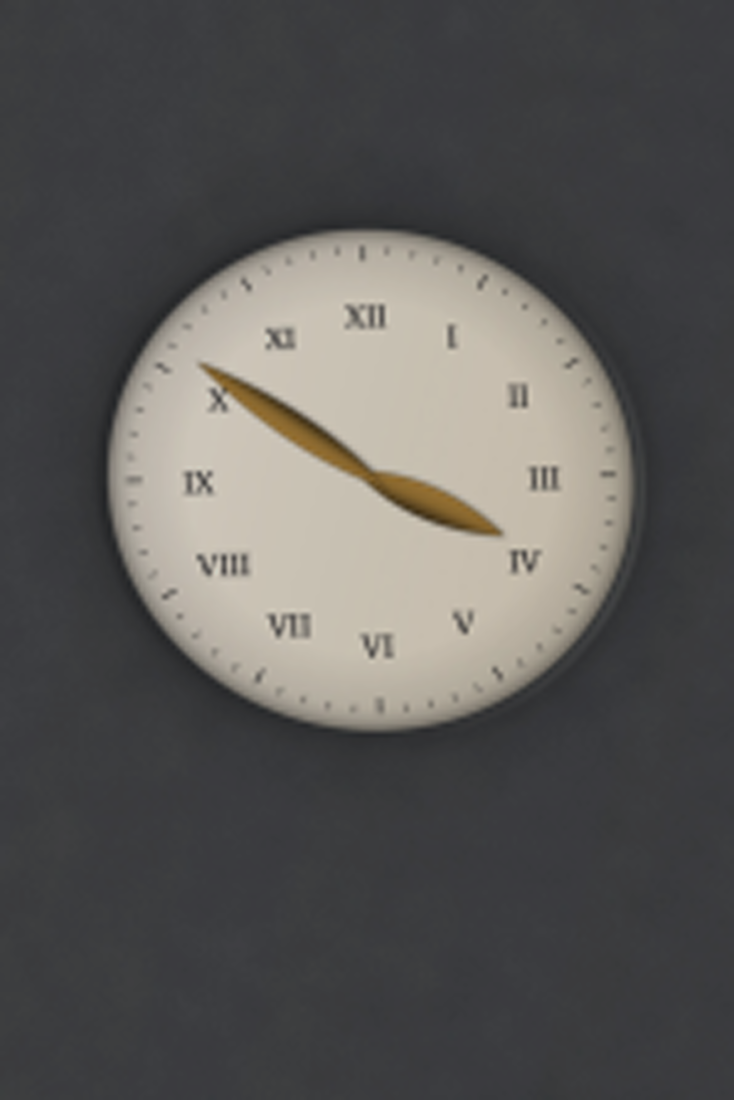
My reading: 3:51
